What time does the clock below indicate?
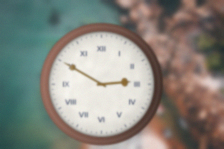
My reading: 2:50
